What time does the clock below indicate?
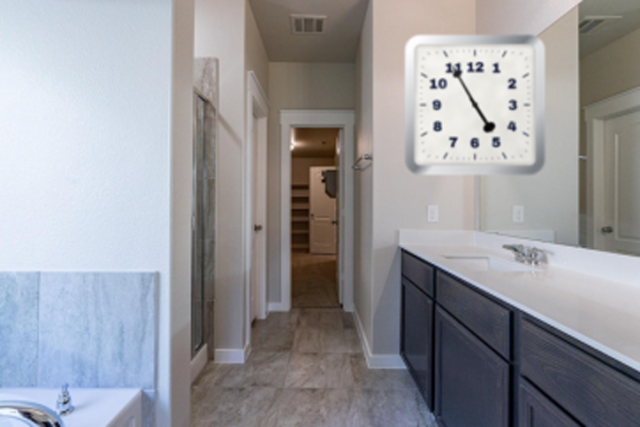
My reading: 4:55
